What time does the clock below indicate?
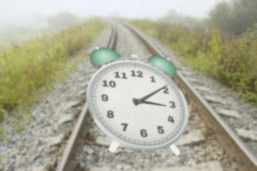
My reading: 3:09
